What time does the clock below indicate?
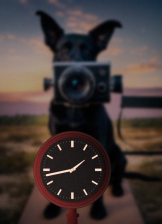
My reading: 1:43
